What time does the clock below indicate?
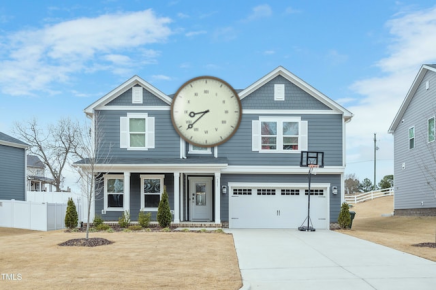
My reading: 8:38
